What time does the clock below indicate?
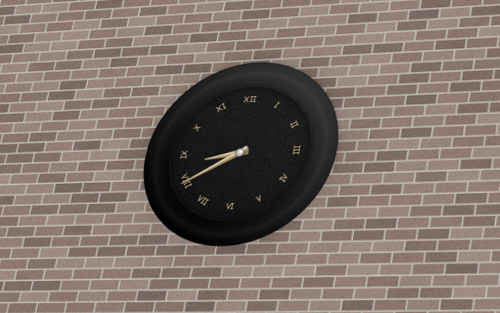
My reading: 8:40
